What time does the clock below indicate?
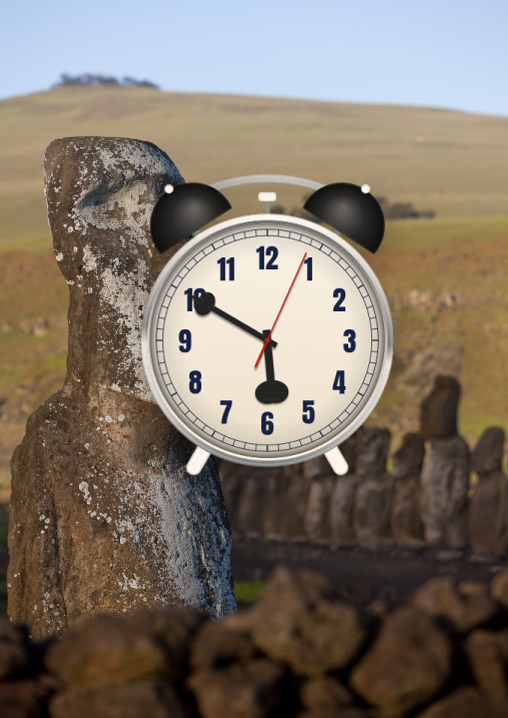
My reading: 5:50:04
